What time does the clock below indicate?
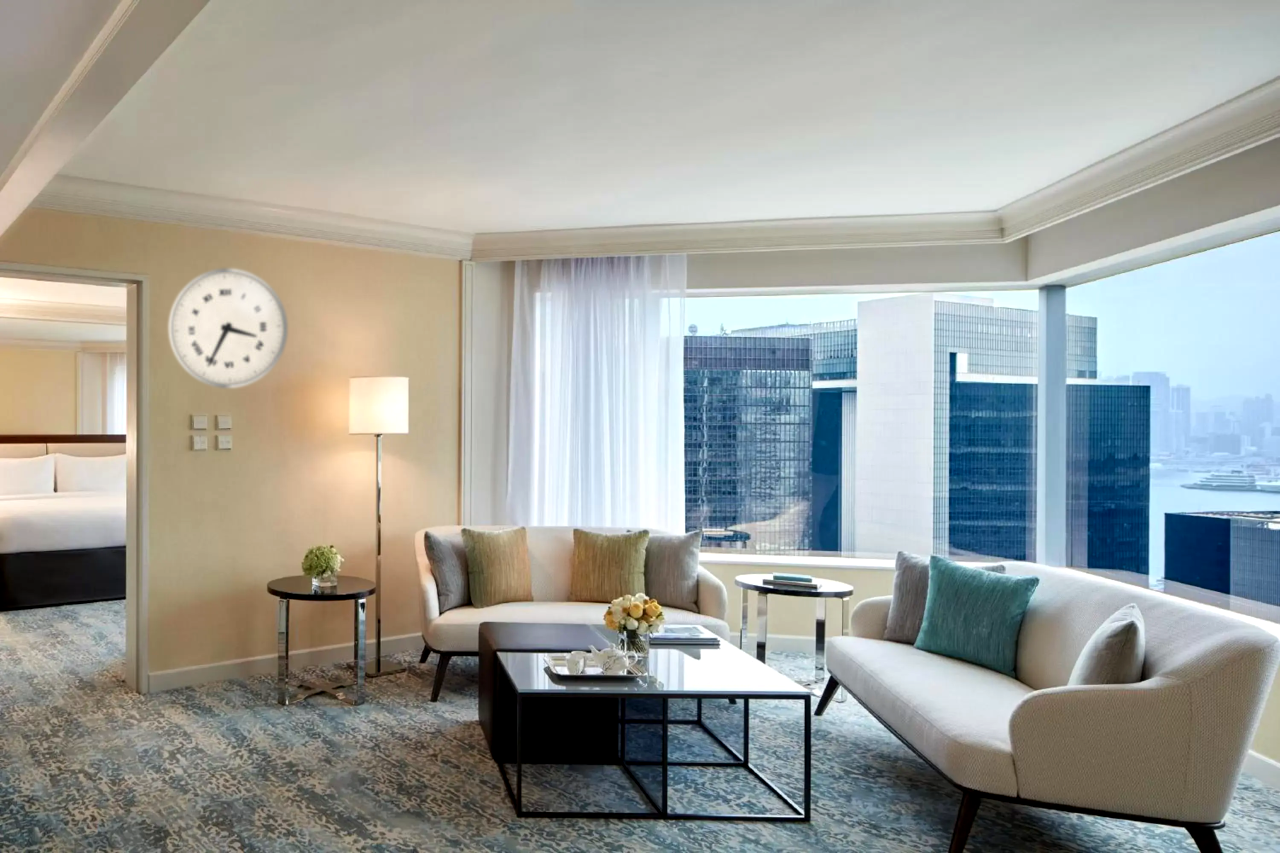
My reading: 3:35
